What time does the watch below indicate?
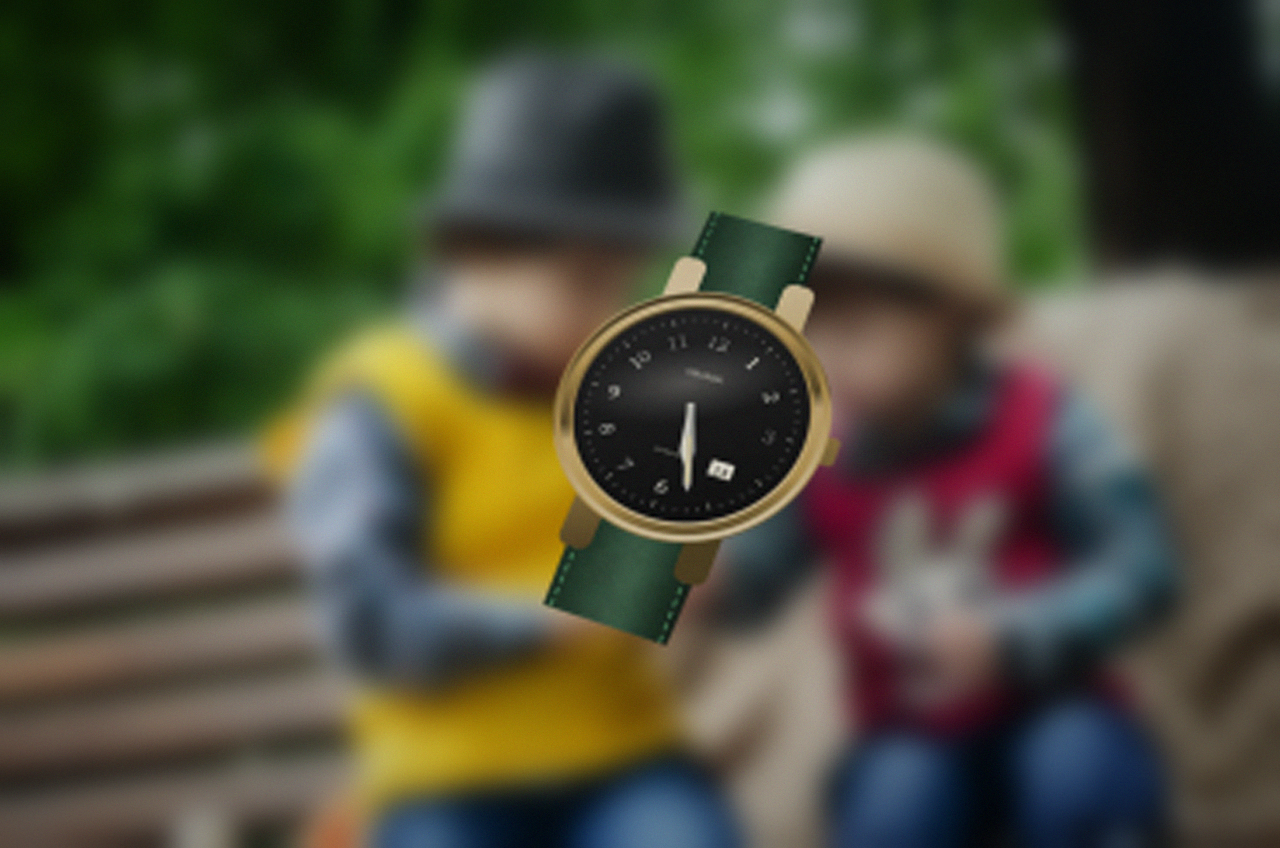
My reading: 5:27
